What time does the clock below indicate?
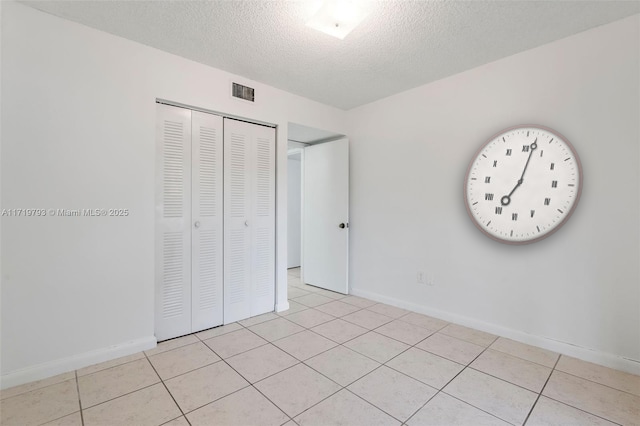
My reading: 7:02
